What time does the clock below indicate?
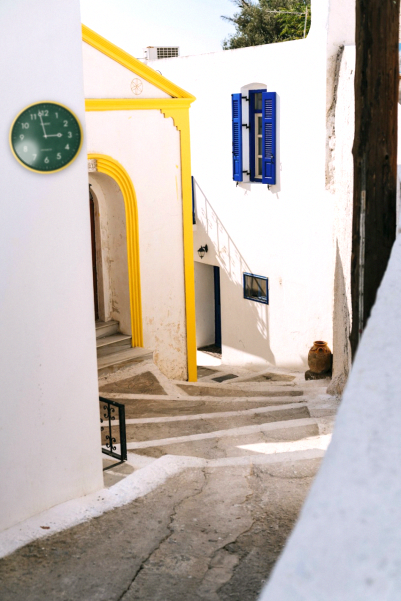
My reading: 2:58
